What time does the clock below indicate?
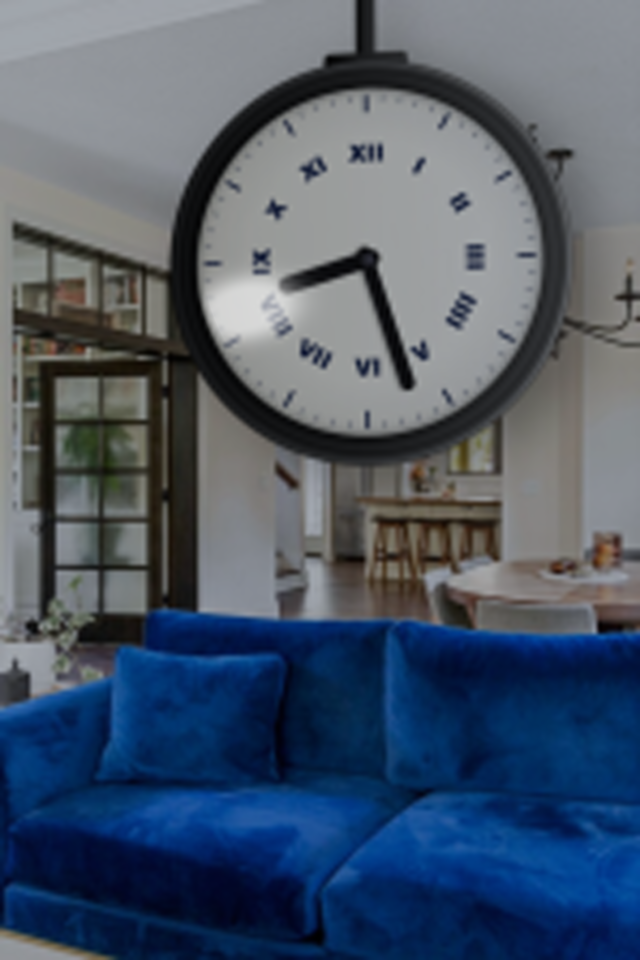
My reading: 8:27
